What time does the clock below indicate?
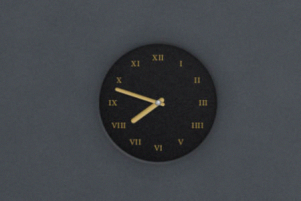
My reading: 7:48
